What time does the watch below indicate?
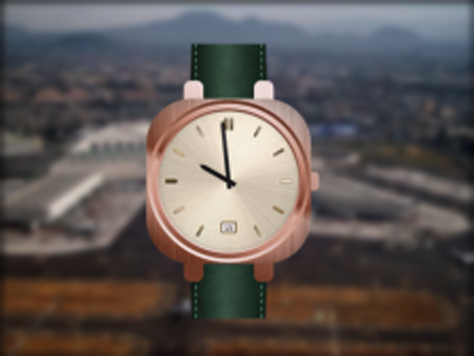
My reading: 9:59
